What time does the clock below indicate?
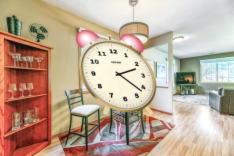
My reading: 2:22
